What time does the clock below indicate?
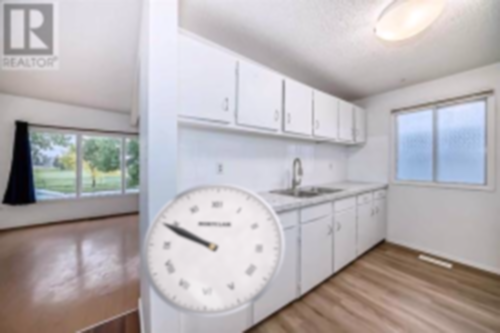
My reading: 9:49
